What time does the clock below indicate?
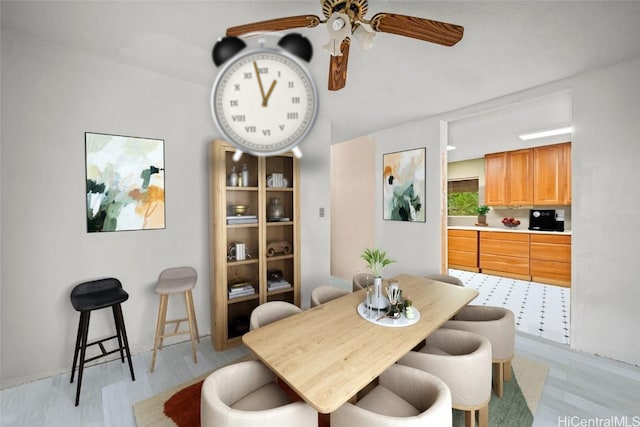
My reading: 12:58
